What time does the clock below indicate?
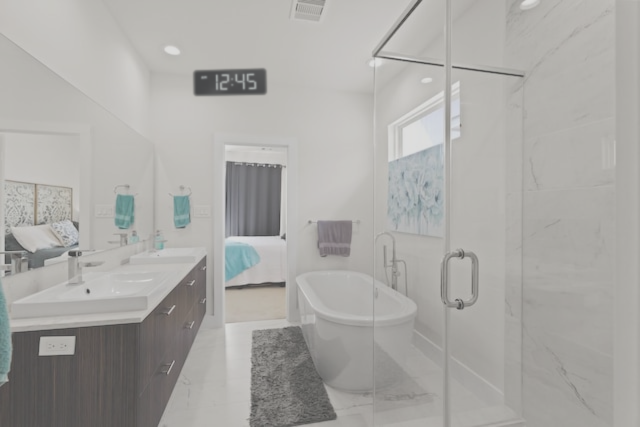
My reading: 12:45
